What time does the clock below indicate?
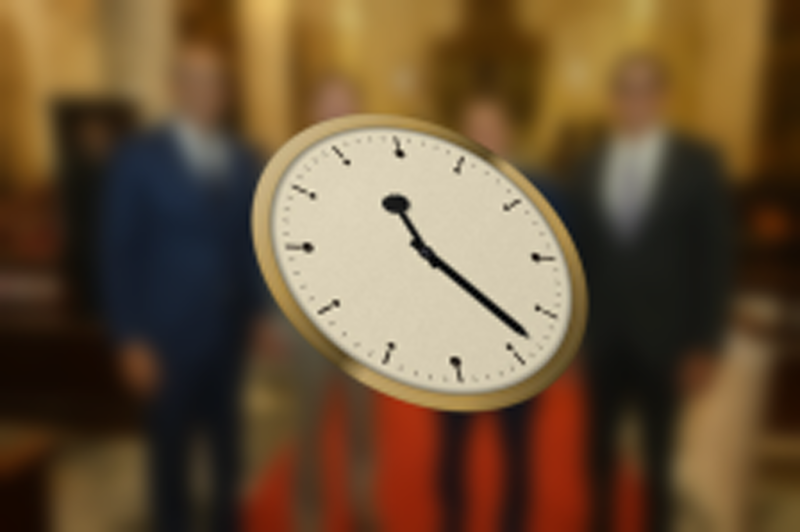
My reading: 11:23
